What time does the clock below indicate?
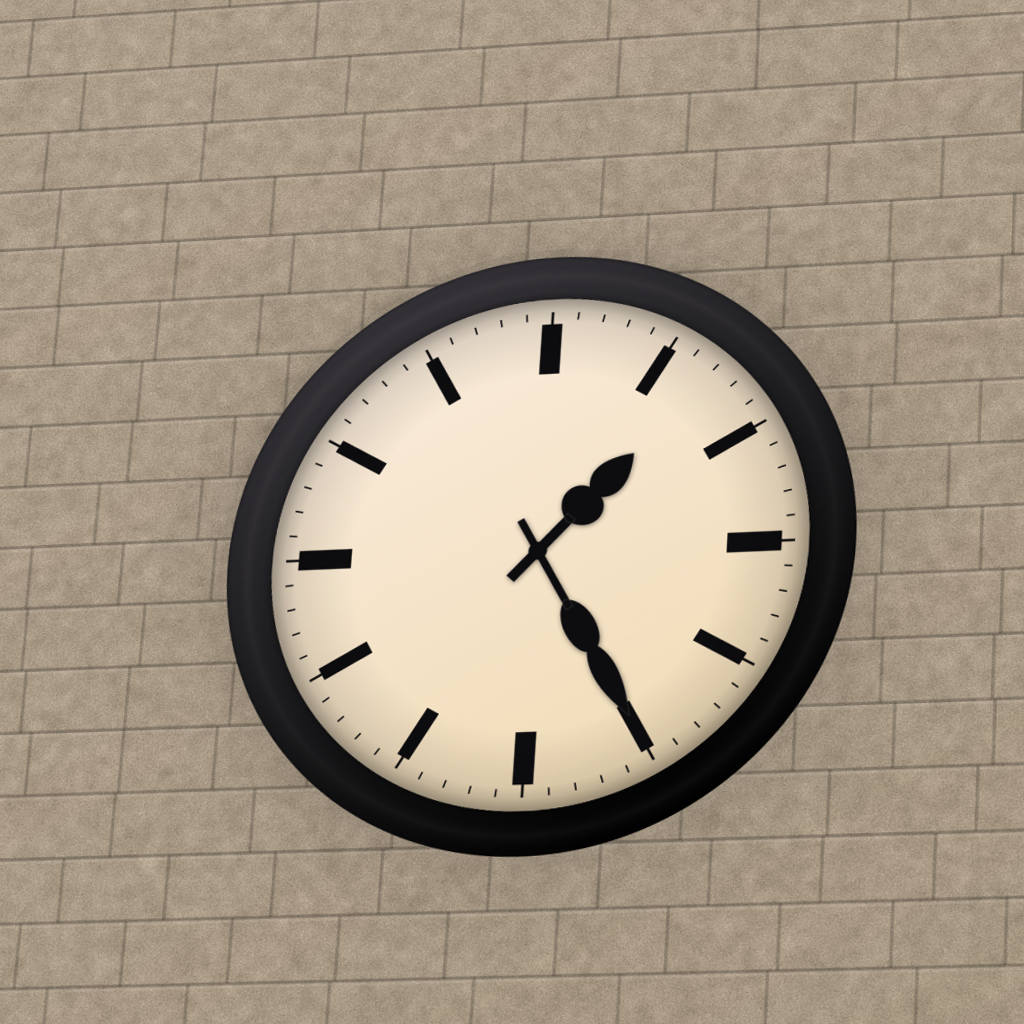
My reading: 1:25
